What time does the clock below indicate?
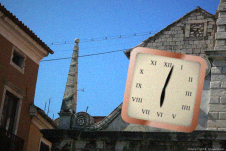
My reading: 6:02
